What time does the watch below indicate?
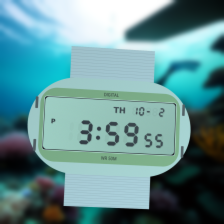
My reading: 3:59:55
